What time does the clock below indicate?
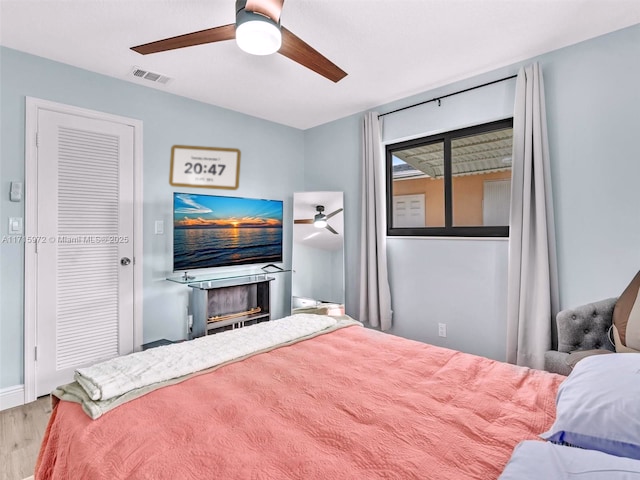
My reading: 20:47
